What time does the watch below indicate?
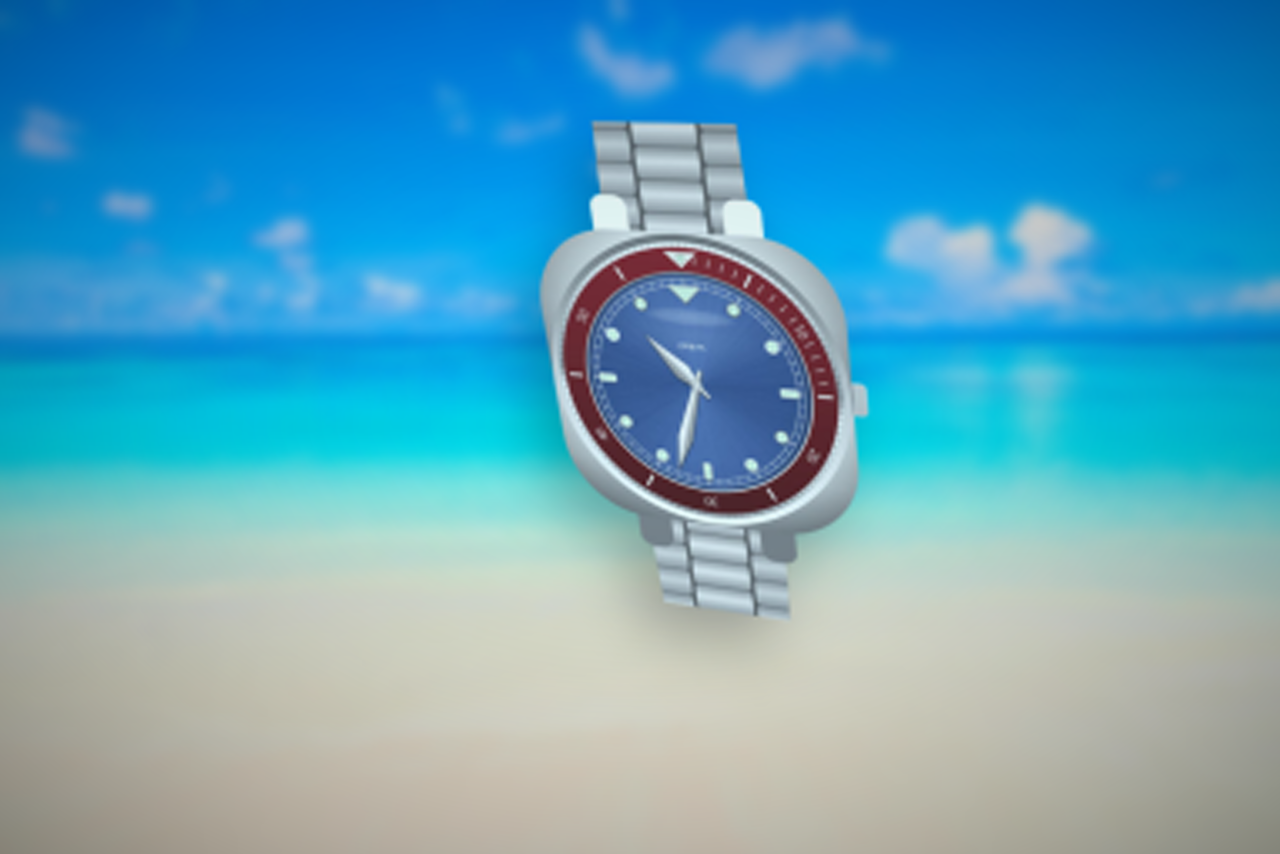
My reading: 10:33
